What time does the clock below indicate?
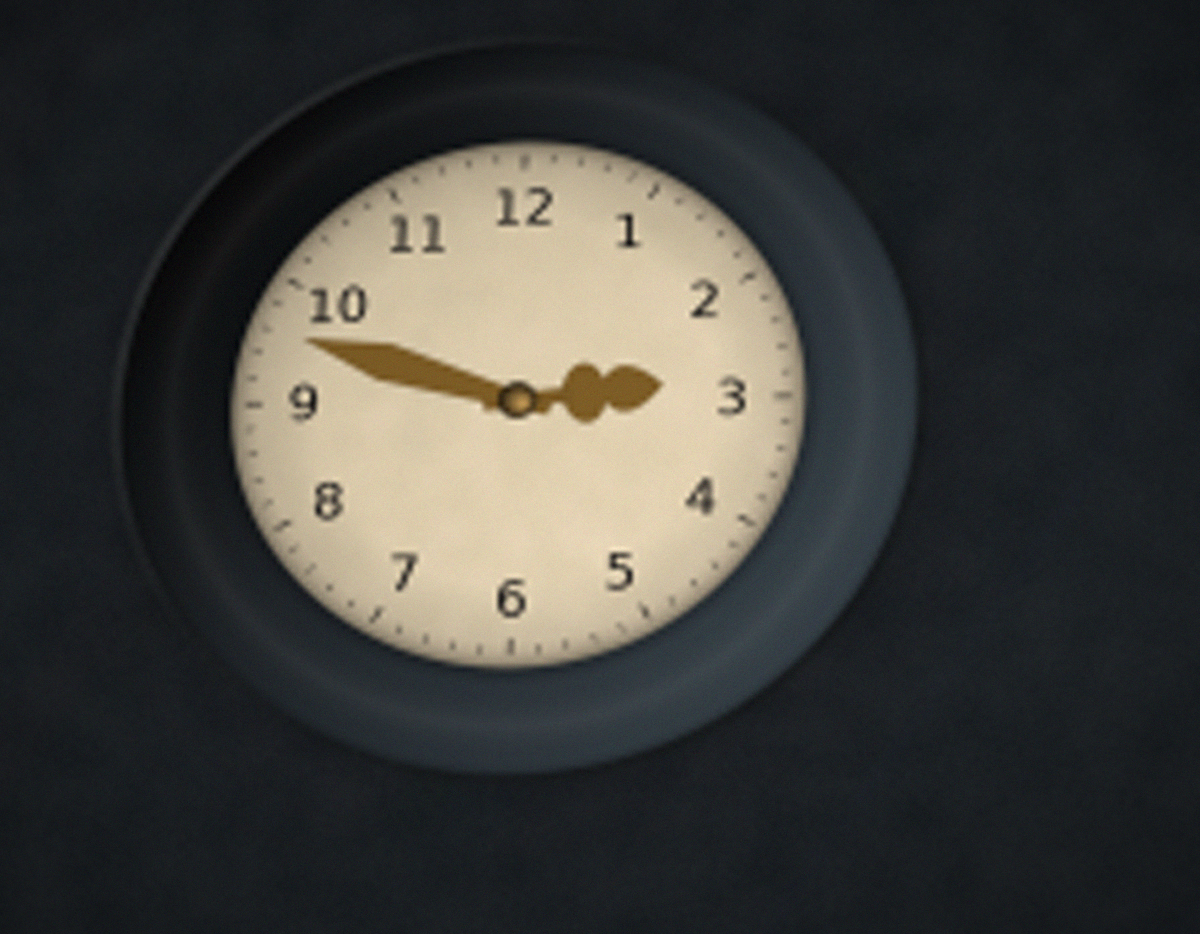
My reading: 2:48
